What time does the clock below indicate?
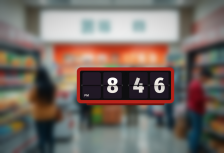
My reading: 8:46
